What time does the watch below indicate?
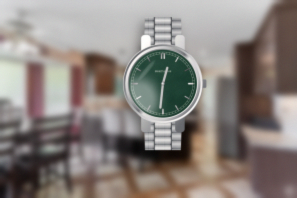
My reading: 12:31
